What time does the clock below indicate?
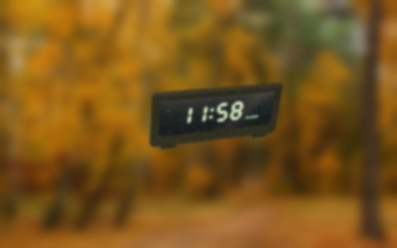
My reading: 11:58
